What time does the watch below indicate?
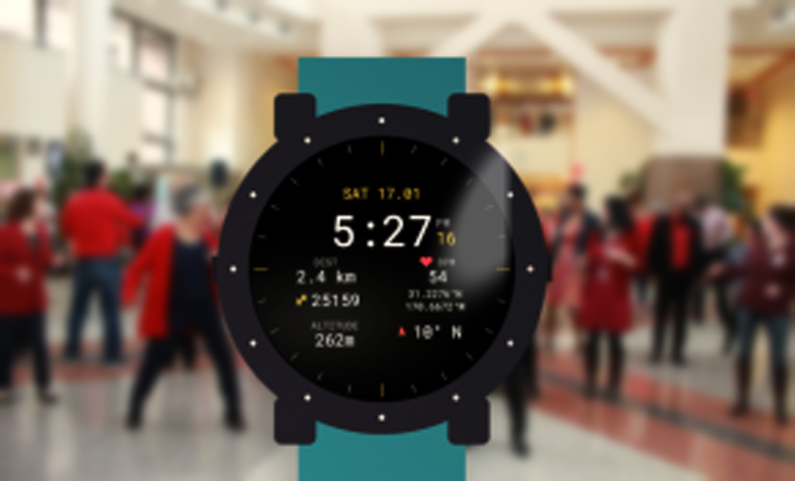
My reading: 5:27
